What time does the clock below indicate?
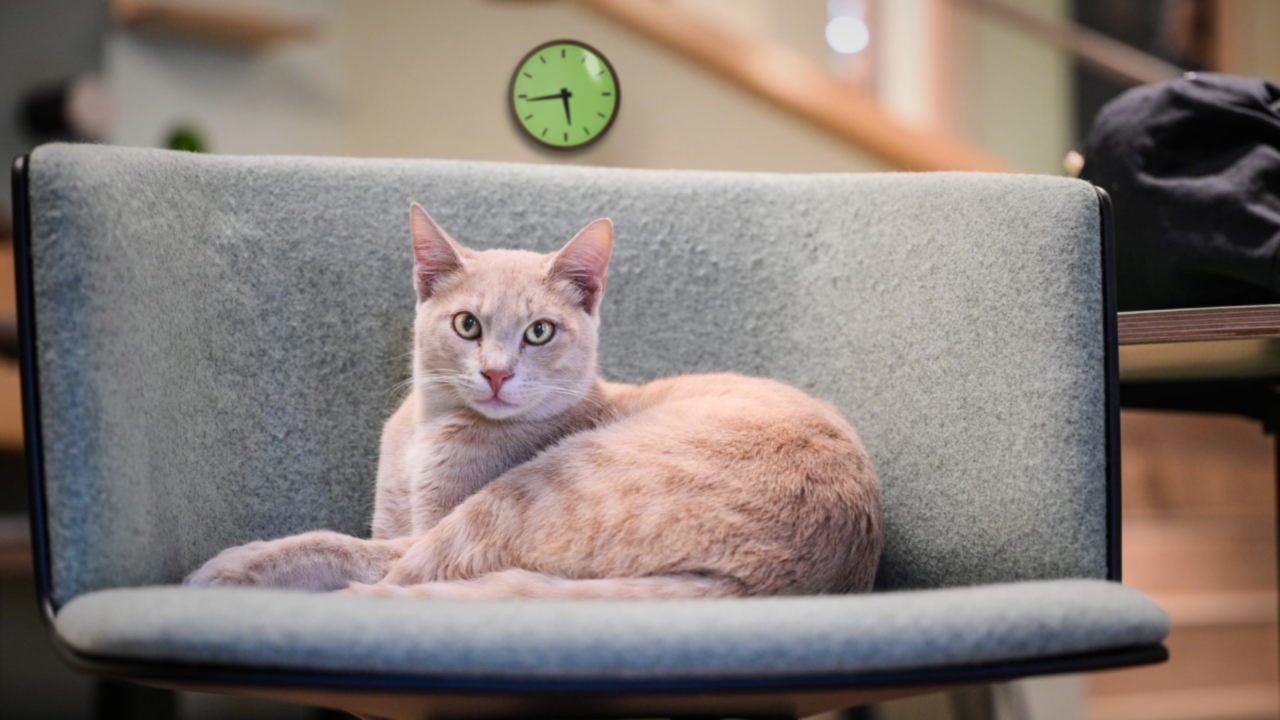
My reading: 5:44
